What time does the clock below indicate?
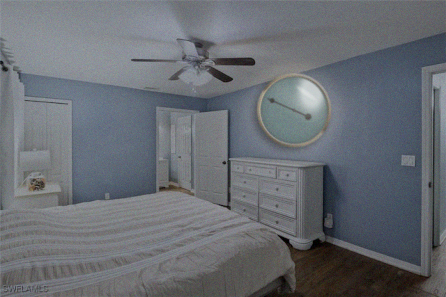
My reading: 3:49
